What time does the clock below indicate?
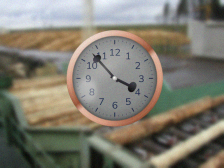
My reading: 3:53
